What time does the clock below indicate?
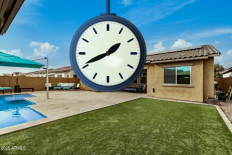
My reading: 1:41
